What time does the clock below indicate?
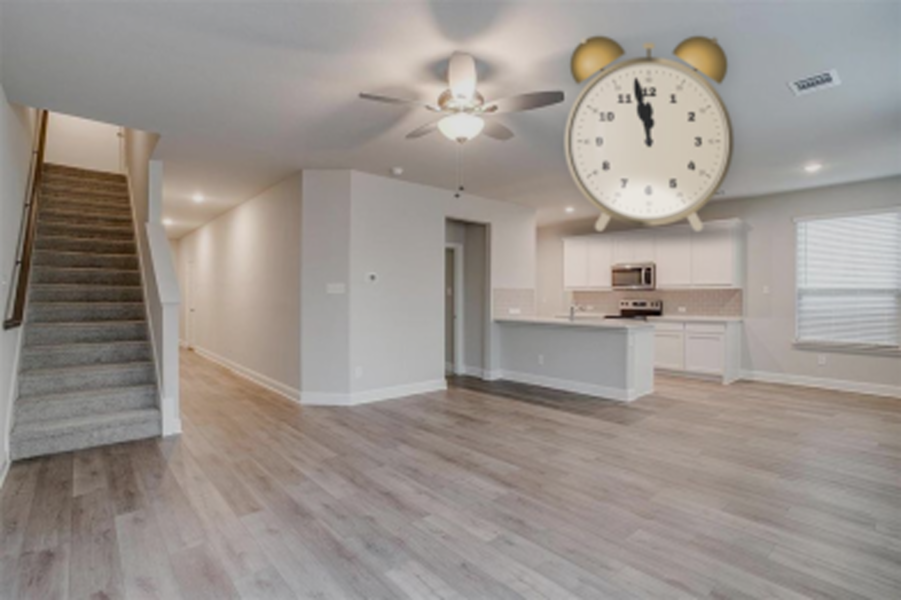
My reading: 11:58
